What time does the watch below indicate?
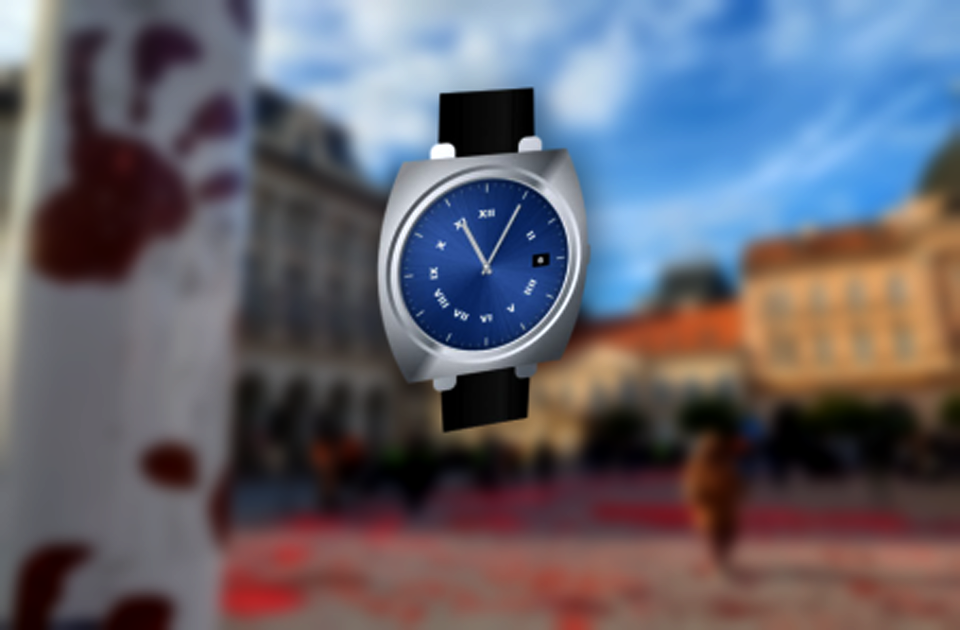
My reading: 11:05
